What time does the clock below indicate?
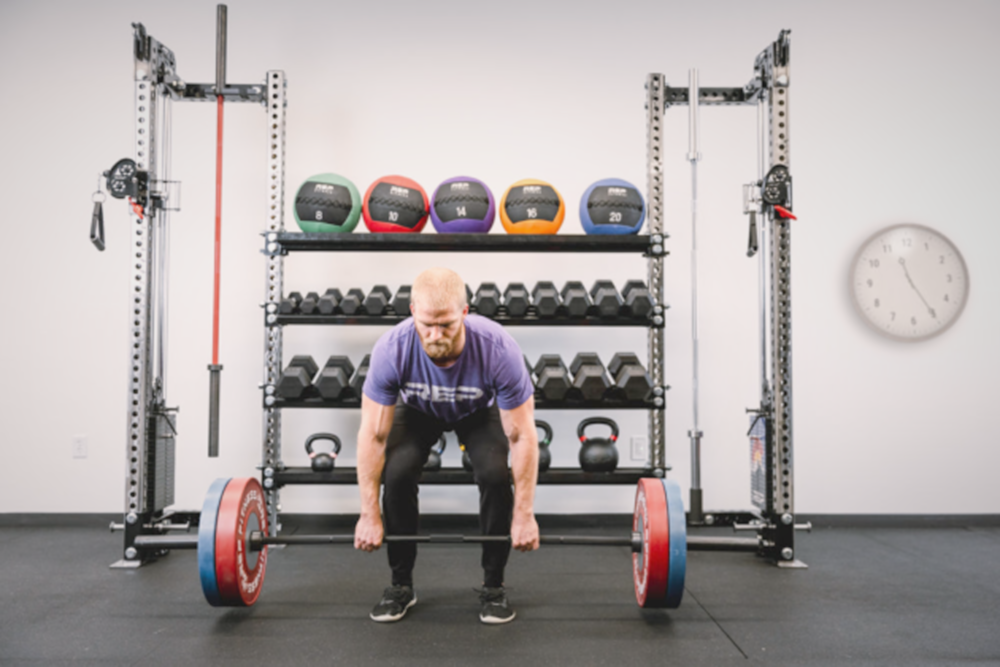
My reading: 11:25
